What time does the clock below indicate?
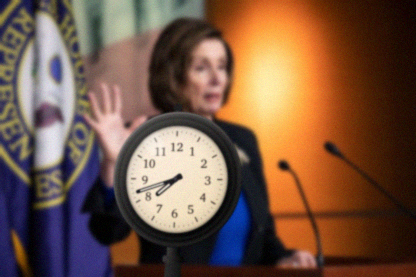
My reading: 7:42
